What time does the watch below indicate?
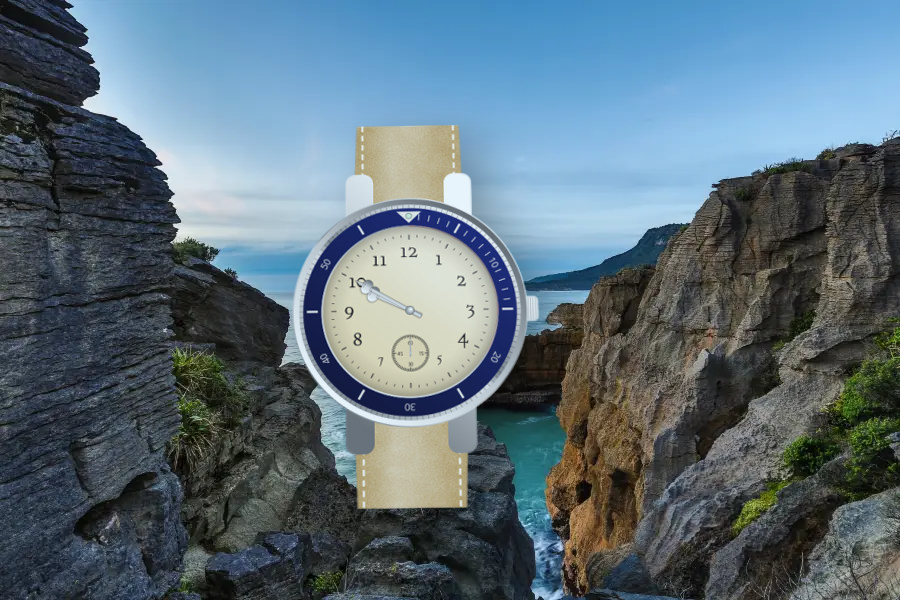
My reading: 9:50
